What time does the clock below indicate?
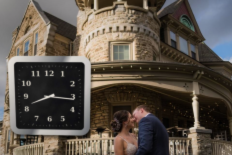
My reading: 8:16
